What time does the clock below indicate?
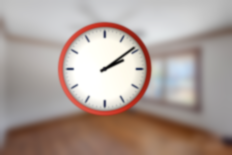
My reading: 2:09
